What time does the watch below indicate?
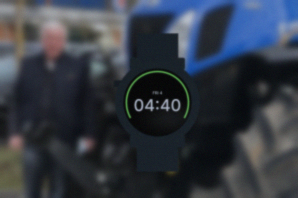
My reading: 4:40
